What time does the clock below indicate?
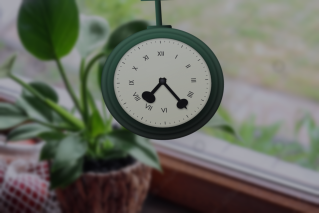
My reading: 7:24
